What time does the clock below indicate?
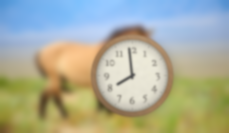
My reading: 7:59
